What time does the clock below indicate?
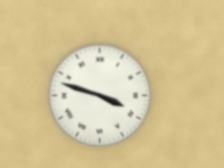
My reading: 3:48
